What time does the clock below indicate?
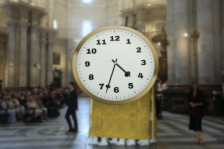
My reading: 4:33
